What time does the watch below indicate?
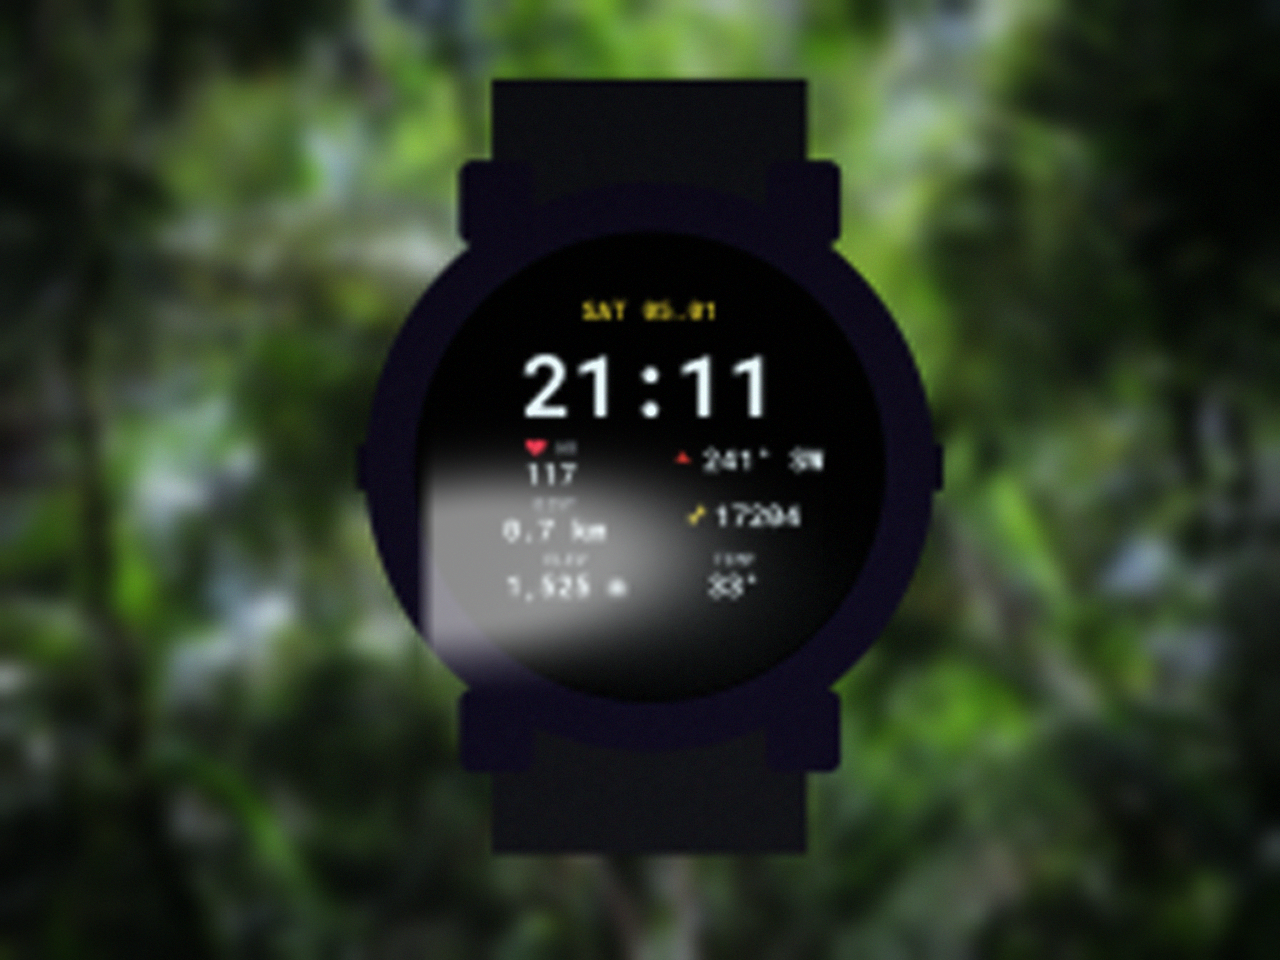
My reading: 21:11
